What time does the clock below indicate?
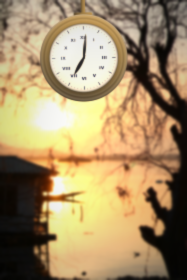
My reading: 7:01
